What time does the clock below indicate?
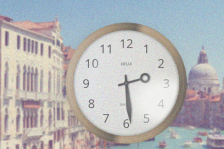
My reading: 2:29
